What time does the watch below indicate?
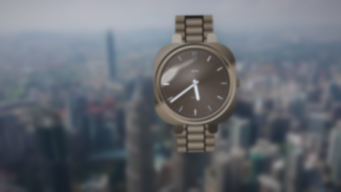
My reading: 5:39
